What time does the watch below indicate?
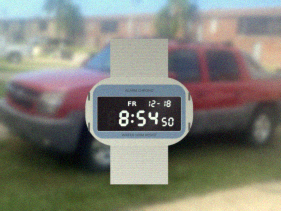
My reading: 8:54:50
